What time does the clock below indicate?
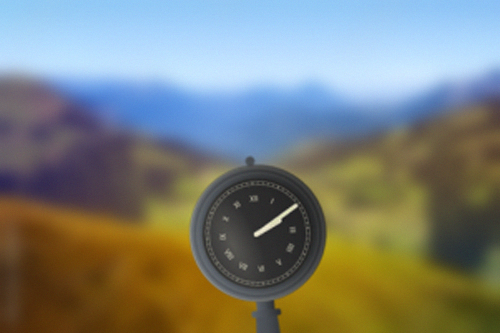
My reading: 2:10
